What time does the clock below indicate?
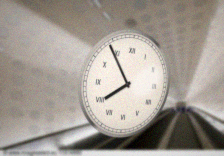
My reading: 7:54
